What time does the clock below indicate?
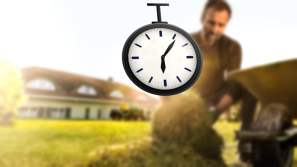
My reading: 6:06
